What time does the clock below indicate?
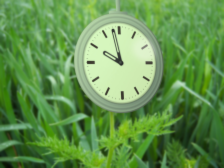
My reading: 9:58
